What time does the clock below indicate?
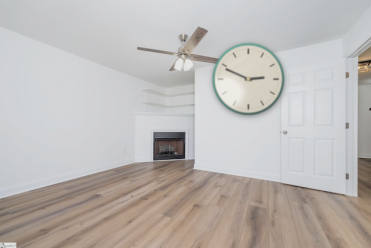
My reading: 2:49
